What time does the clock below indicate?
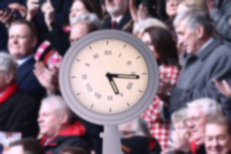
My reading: 5:16
